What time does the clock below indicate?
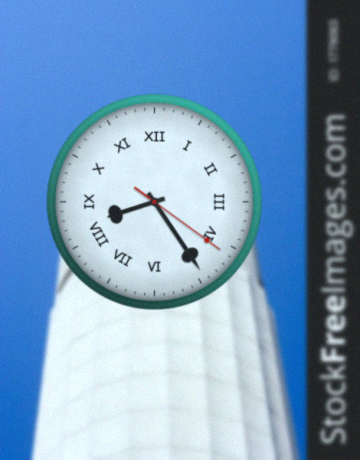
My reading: 8:24:21
